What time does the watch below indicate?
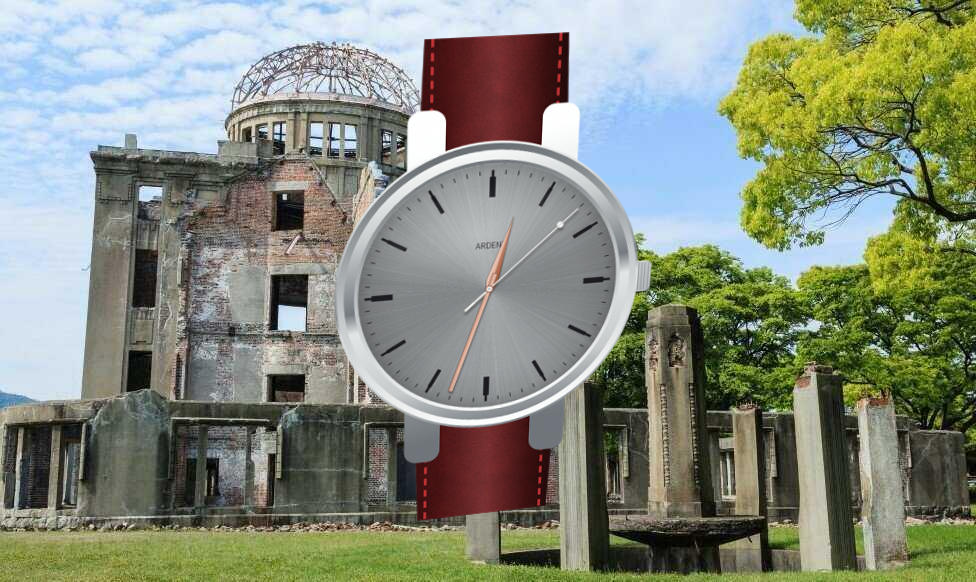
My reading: 12:33:08
